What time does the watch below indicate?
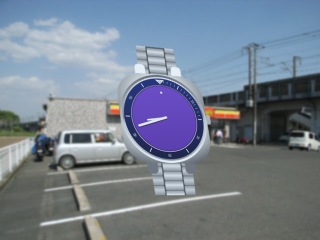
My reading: 8:42
